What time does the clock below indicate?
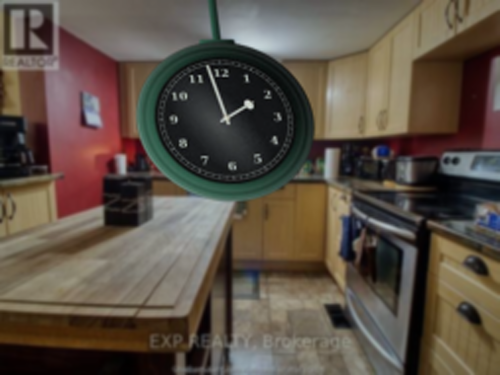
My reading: 1:58
